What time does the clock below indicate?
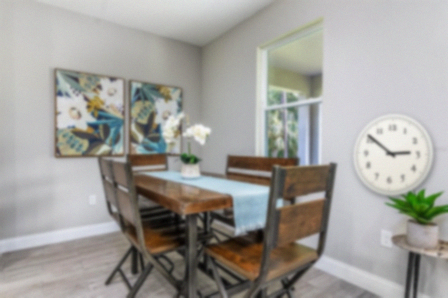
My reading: 2:51
